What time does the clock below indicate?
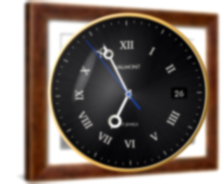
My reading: 6:55:54
